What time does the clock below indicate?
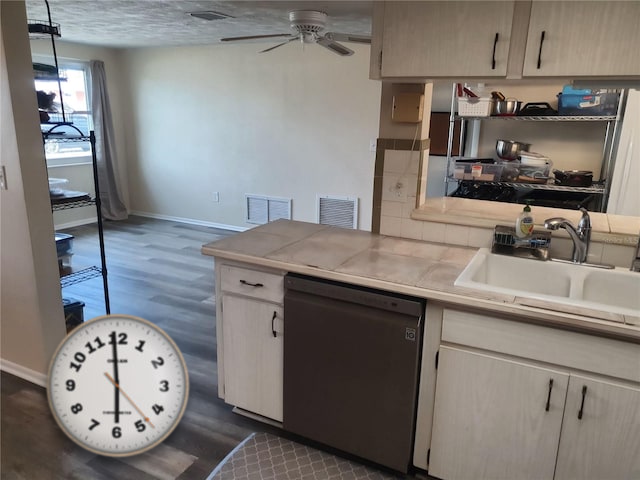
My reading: 5:59:23
